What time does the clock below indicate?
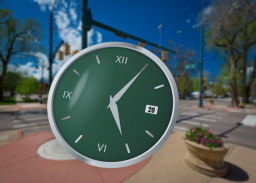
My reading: 5:05
